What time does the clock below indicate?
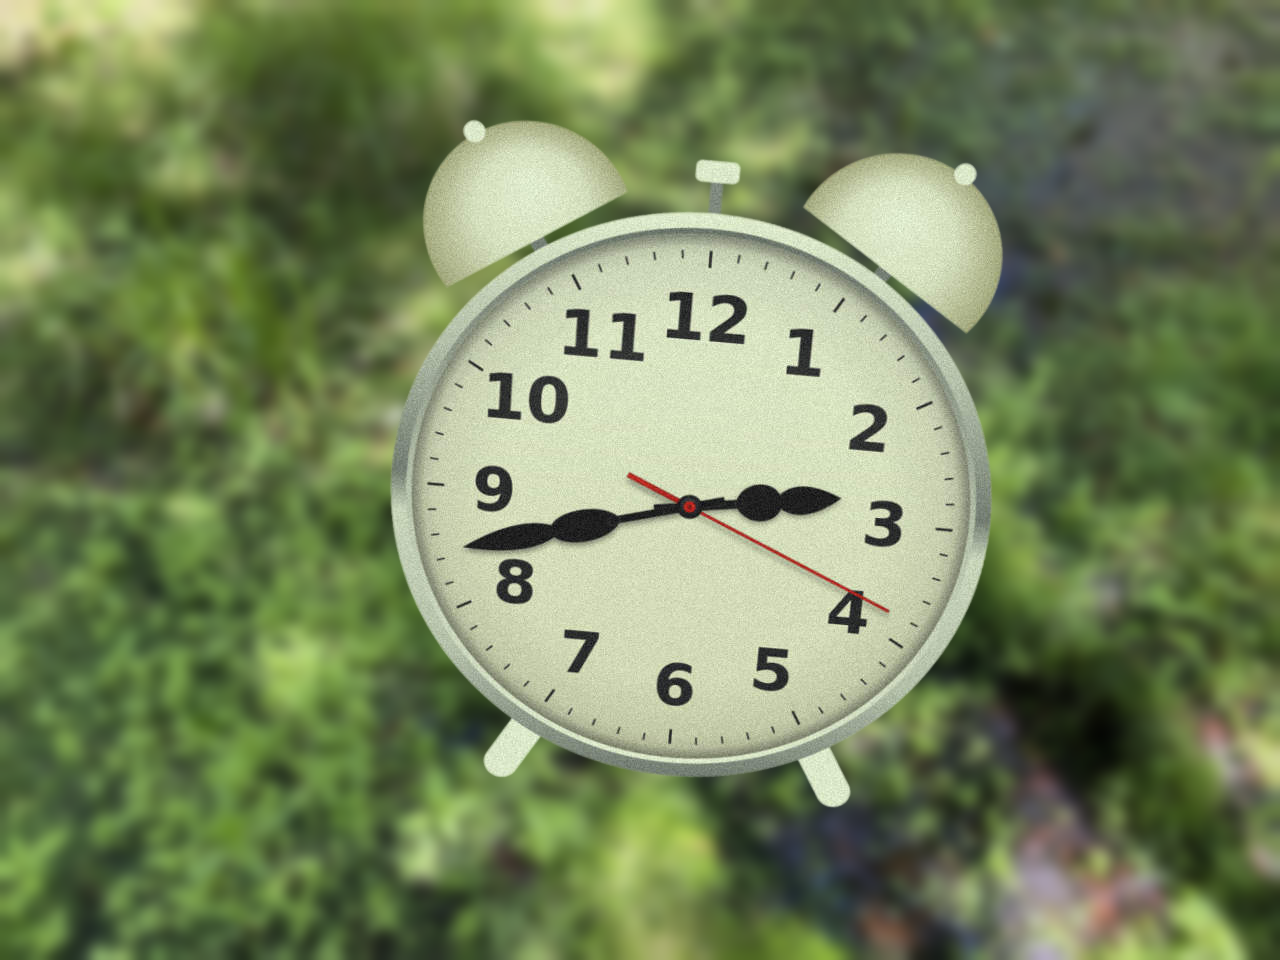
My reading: 2:42:19
